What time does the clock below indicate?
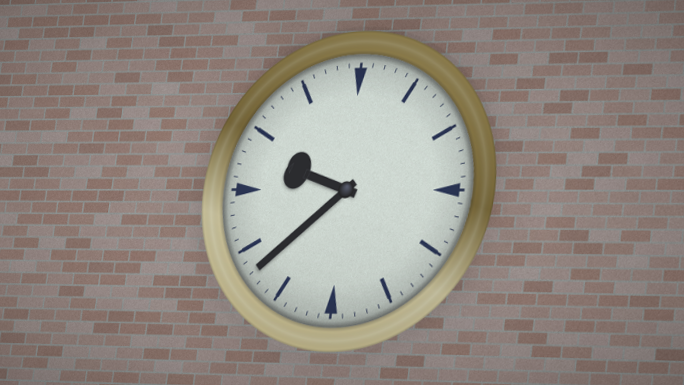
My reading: 9:38
